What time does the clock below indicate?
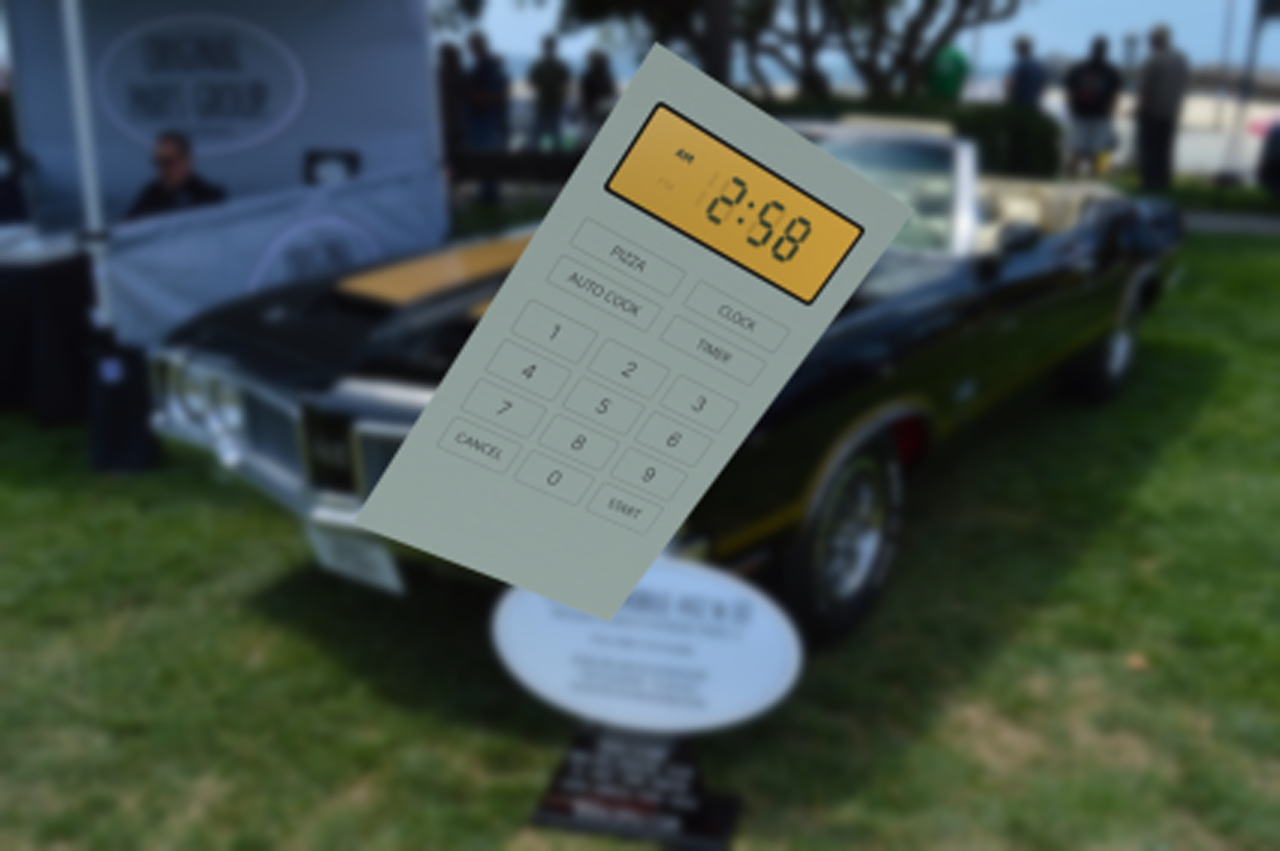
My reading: 2:58
